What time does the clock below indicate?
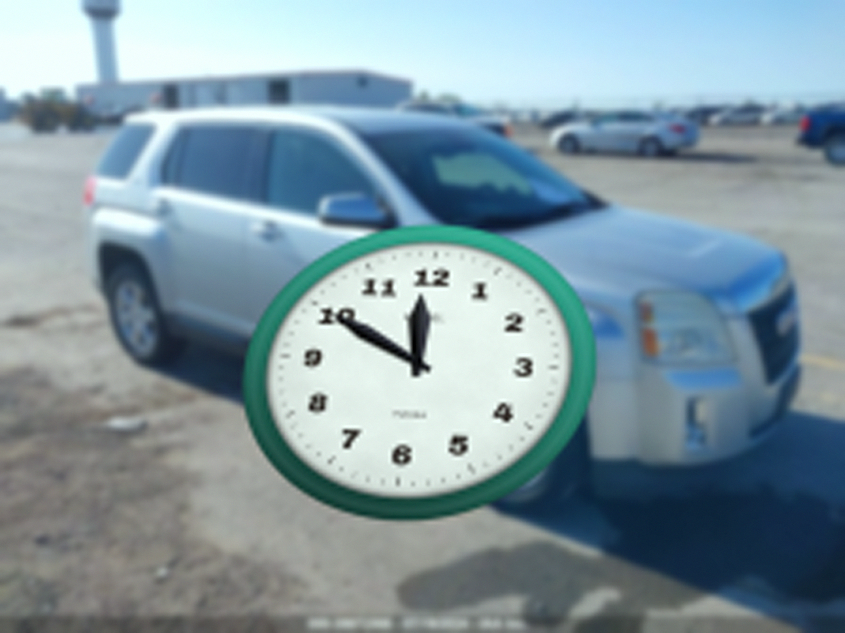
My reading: 11:50
